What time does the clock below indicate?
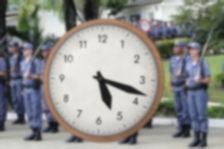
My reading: 5:18
